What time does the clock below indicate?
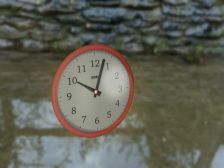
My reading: 10:03
